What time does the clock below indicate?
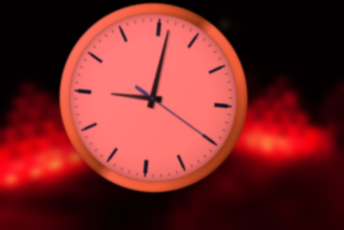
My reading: 9:01:20
